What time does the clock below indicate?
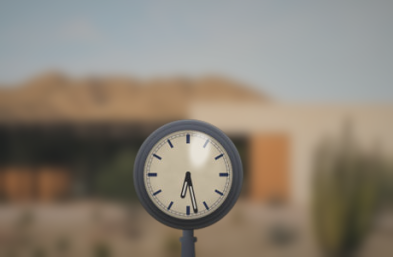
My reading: 6:28
